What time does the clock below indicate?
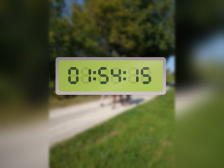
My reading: 1:54:15
